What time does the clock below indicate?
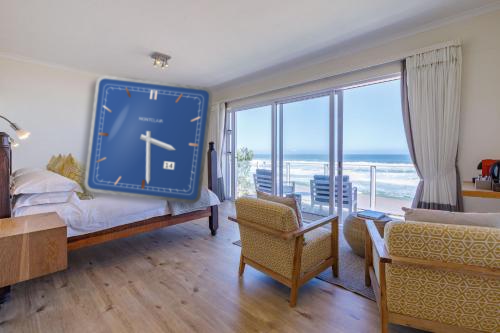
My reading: 3:29
